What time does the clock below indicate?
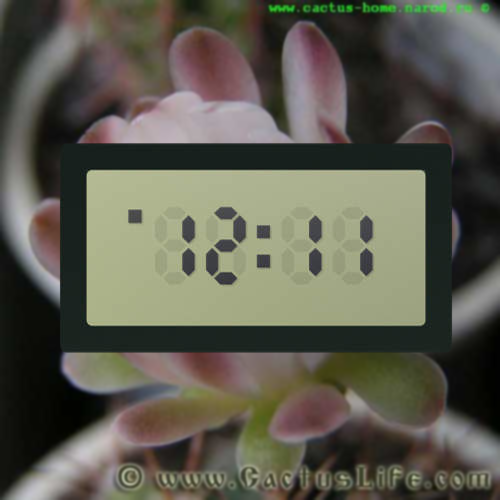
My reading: 12:11
